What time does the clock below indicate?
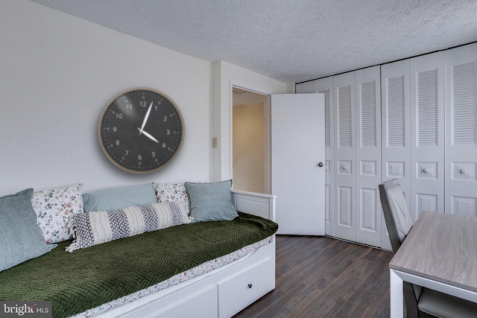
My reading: 4:03
